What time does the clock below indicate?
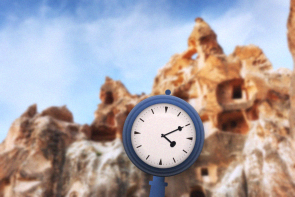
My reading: 4:10
